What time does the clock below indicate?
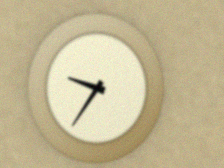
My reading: 9:36
